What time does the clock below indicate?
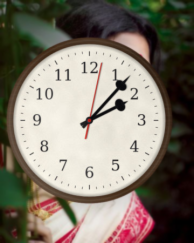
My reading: 2:07:02
